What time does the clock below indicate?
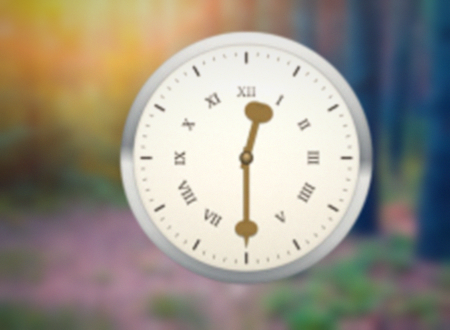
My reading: 12:30
